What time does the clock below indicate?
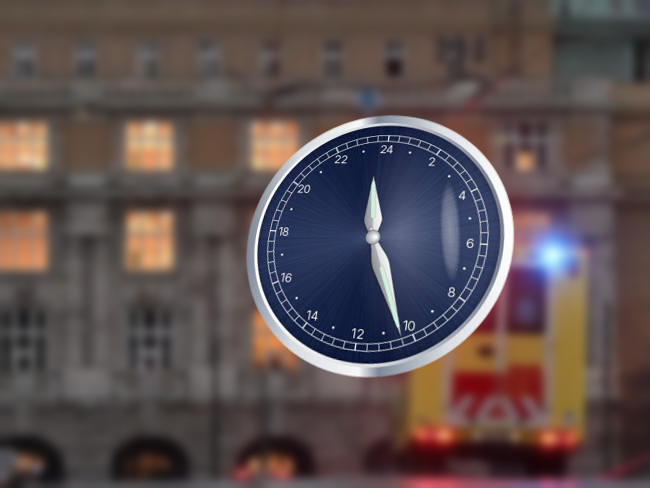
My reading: 23:26
